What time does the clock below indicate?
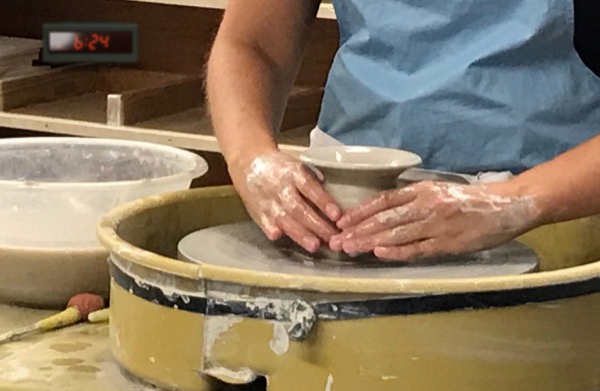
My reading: 6:24
